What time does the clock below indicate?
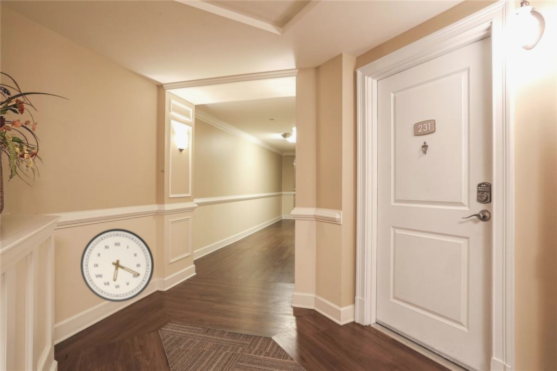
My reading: 6:19
